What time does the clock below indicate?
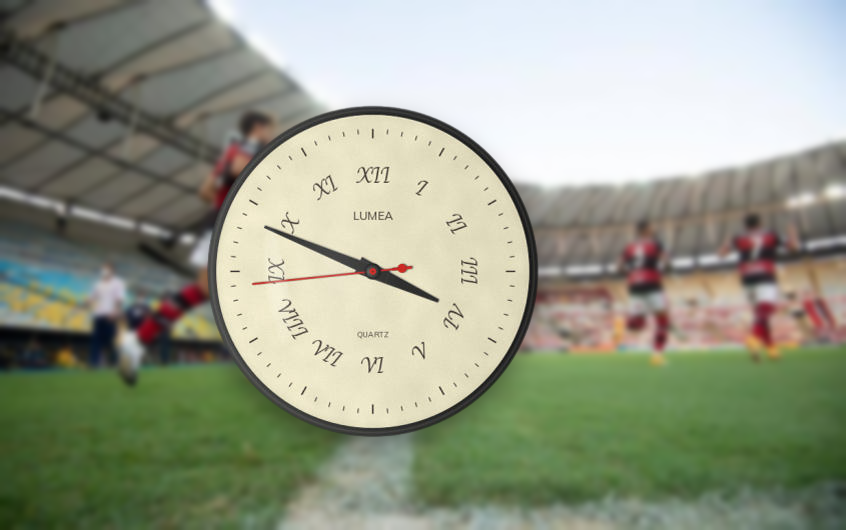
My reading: 3:48:44
